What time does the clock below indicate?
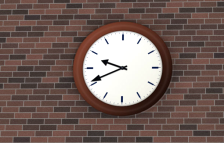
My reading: 9:41
